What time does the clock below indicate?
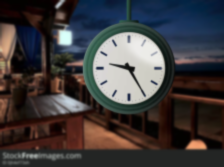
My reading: 9:25
